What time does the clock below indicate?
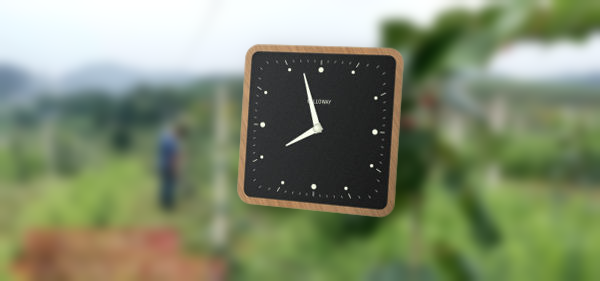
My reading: 7:57
